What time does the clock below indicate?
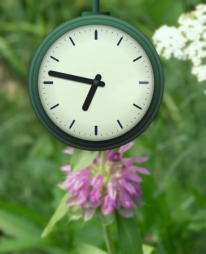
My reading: 6:47
